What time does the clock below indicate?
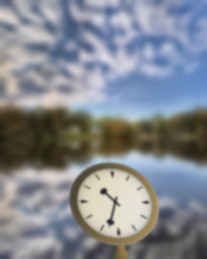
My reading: 10:33
